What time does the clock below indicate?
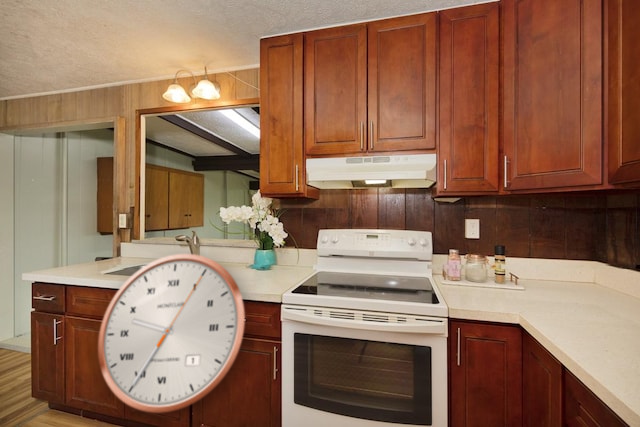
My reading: 9:35:05
